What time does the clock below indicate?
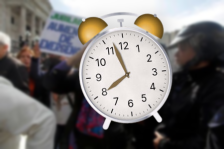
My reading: 7:57
